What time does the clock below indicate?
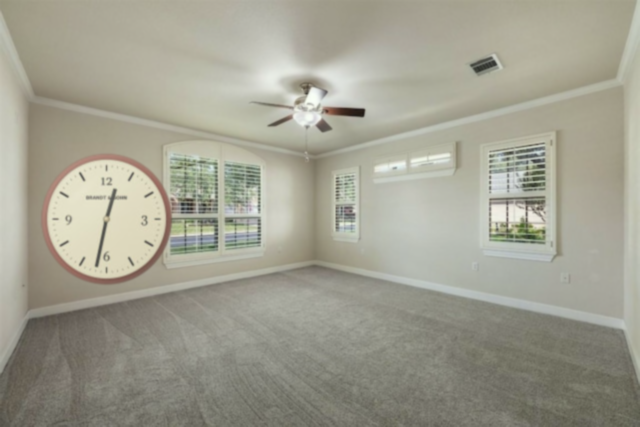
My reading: 12:32
